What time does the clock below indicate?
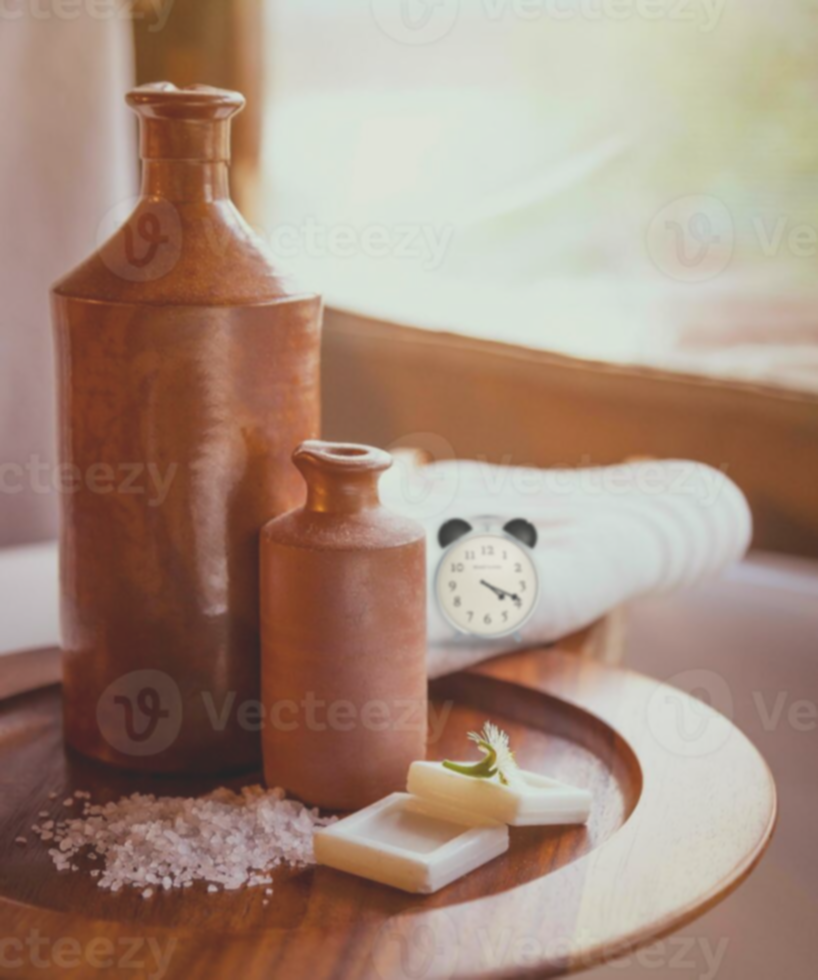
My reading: 4:19
